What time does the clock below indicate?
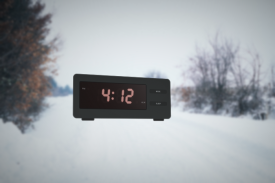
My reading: 4:12
